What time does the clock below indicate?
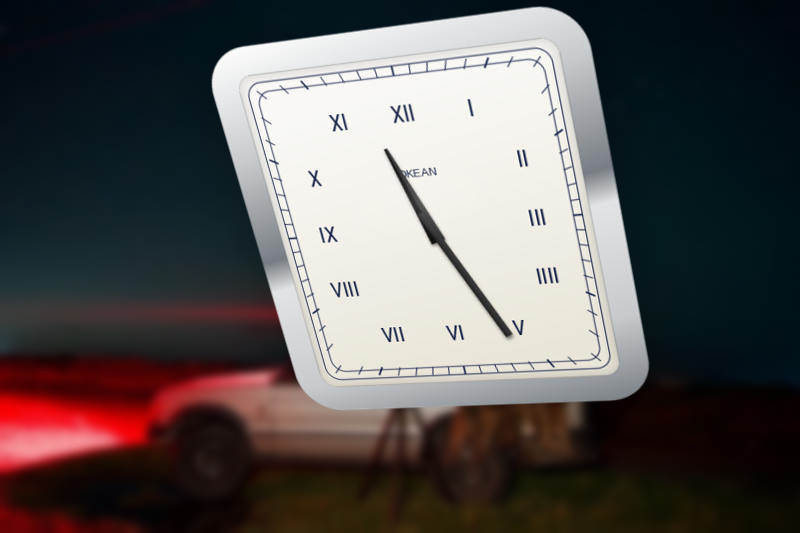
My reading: 11:26
